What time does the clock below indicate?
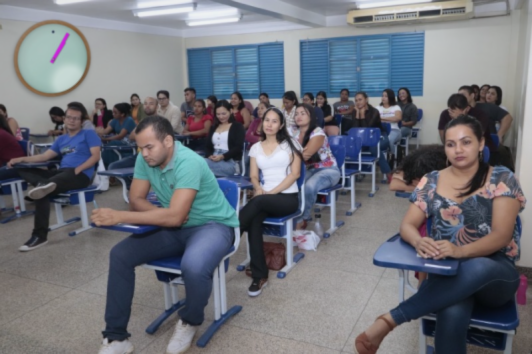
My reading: 1:05
